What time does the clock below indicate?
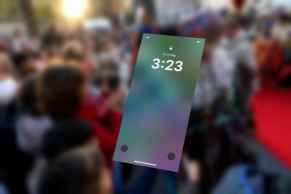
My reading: 3:23
